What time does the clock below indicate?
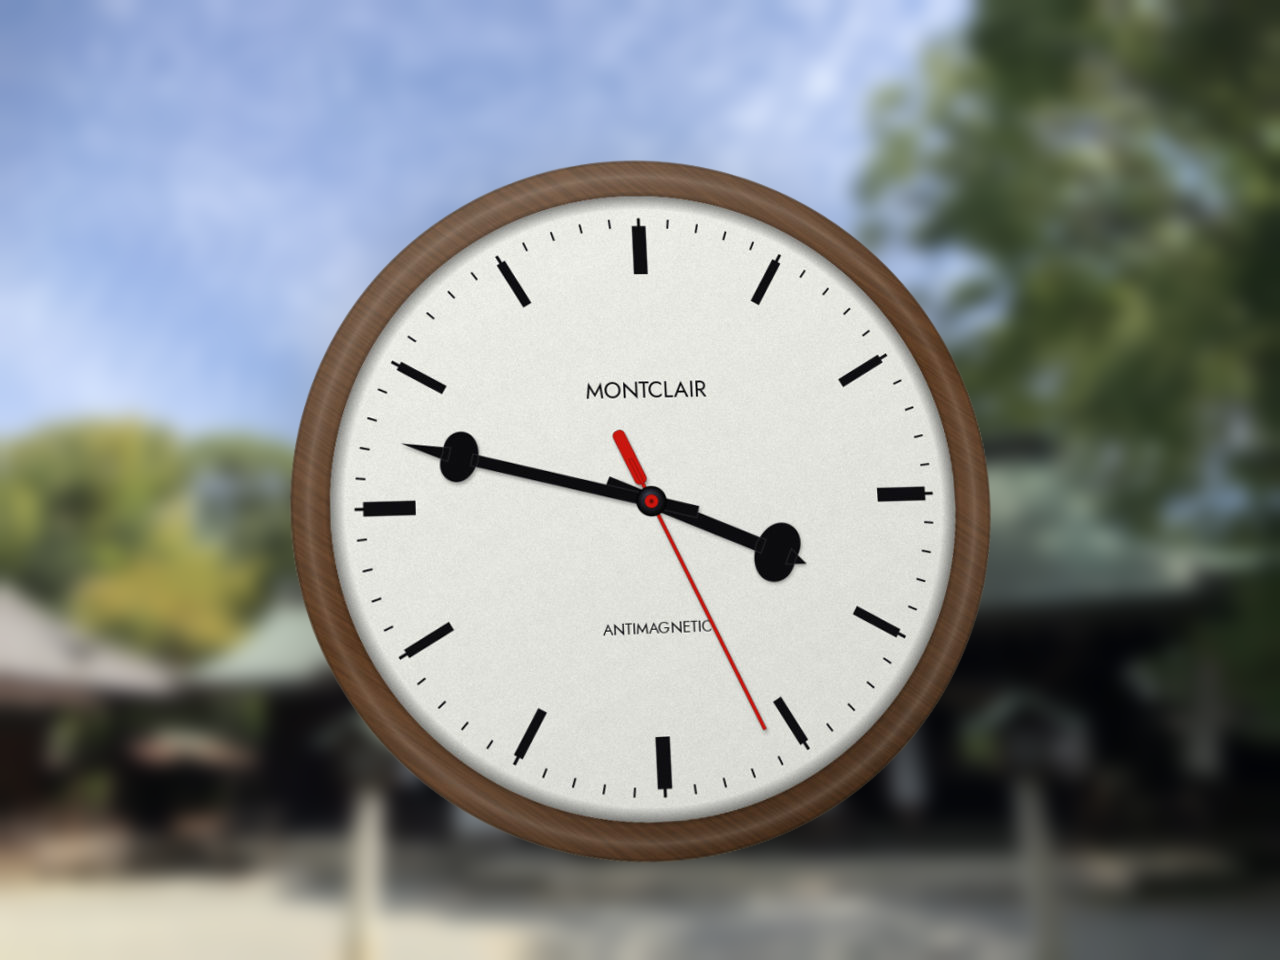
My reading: 3:47:26
